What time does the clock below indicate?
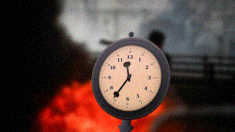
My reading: 11:36
